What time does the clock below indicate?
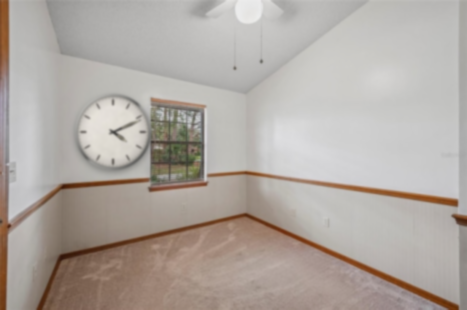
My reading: 4:11
